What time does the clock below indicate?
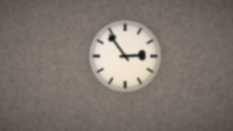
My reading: 2:54
